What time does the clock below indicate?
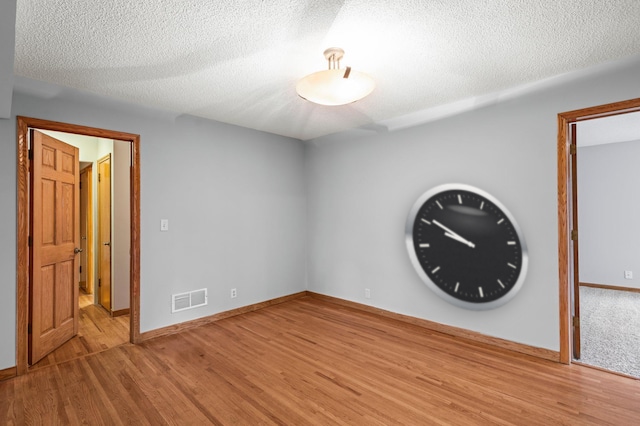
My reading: 9:51
